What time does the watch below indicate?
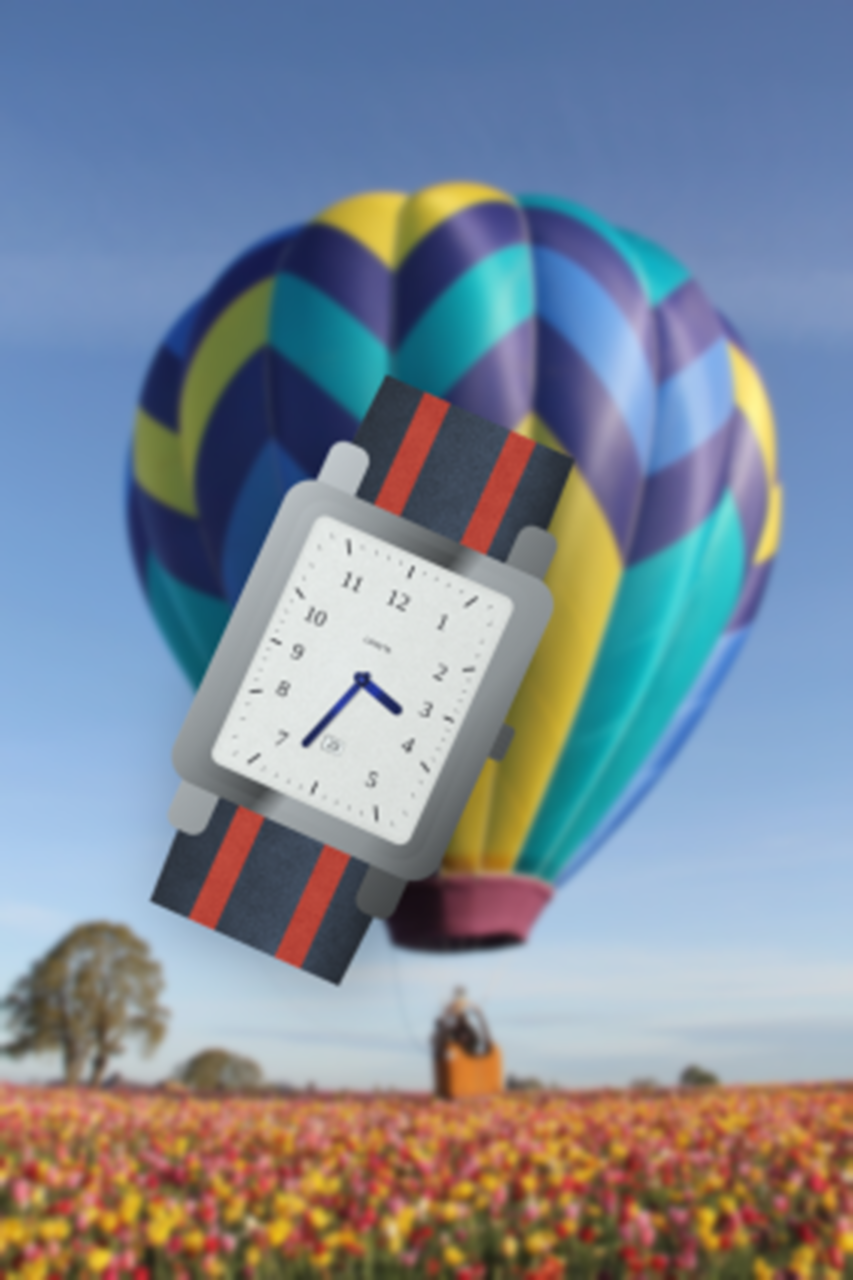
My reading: 3:33
